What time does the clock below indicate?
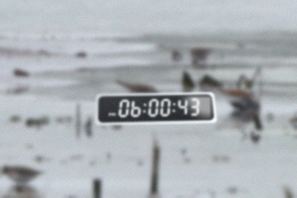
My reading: 6:00:43
